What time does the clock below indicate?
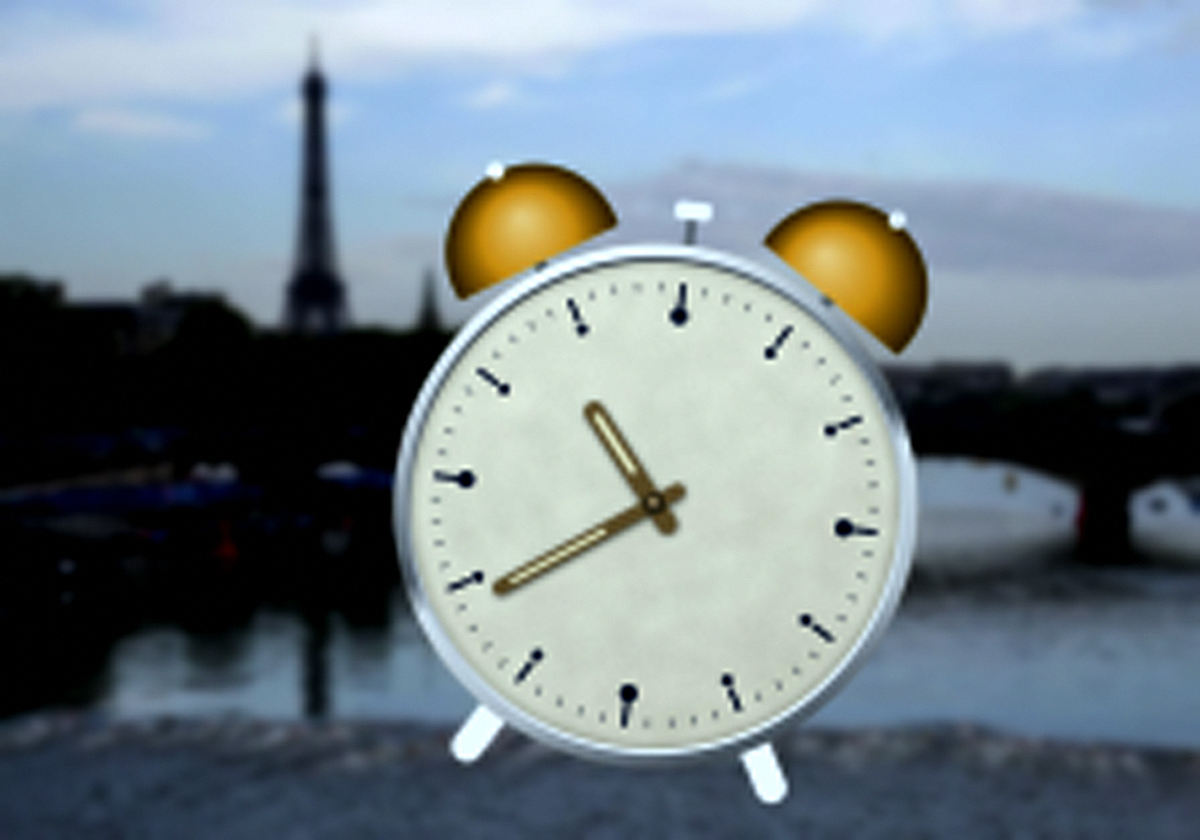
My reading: 10:39
